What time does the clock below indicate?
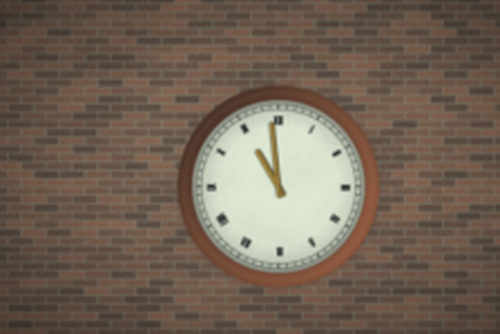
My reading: 10:59
